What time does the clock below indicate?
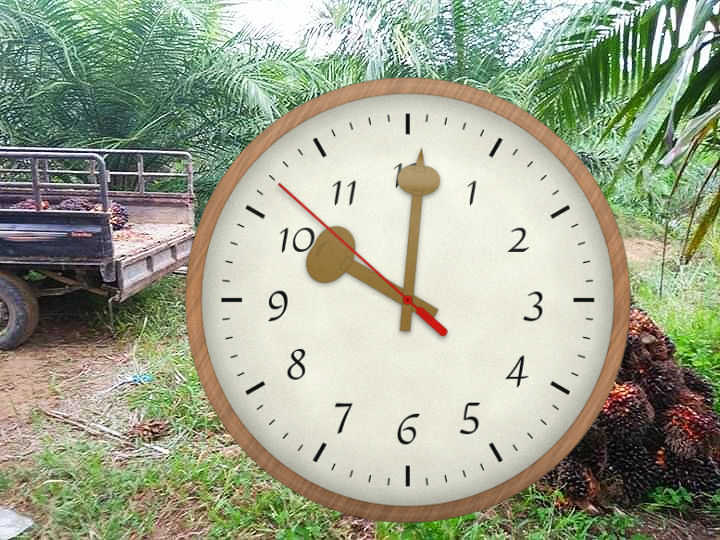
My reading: 10:00:52
